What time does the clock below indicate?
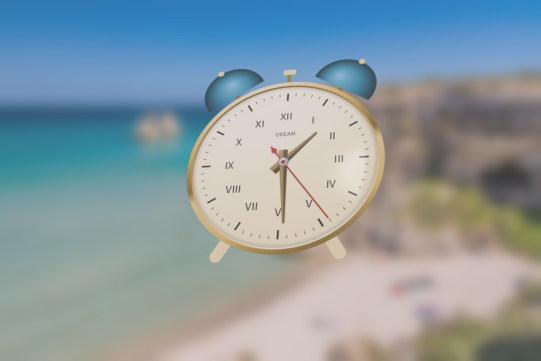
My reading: 1:29:24
